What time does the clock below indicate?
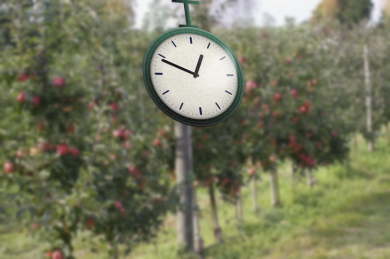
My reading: 12:49
